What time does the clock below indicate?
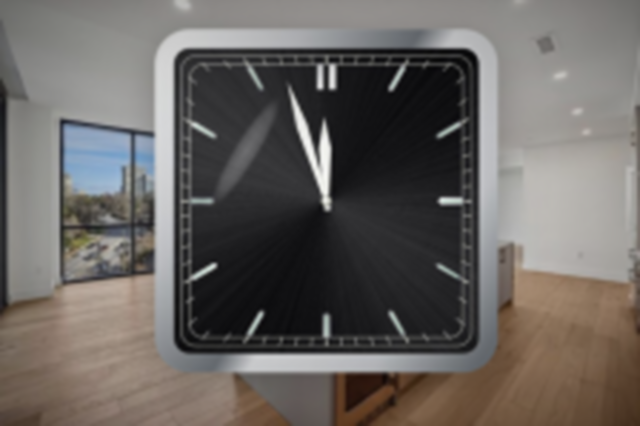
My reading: 11:57
